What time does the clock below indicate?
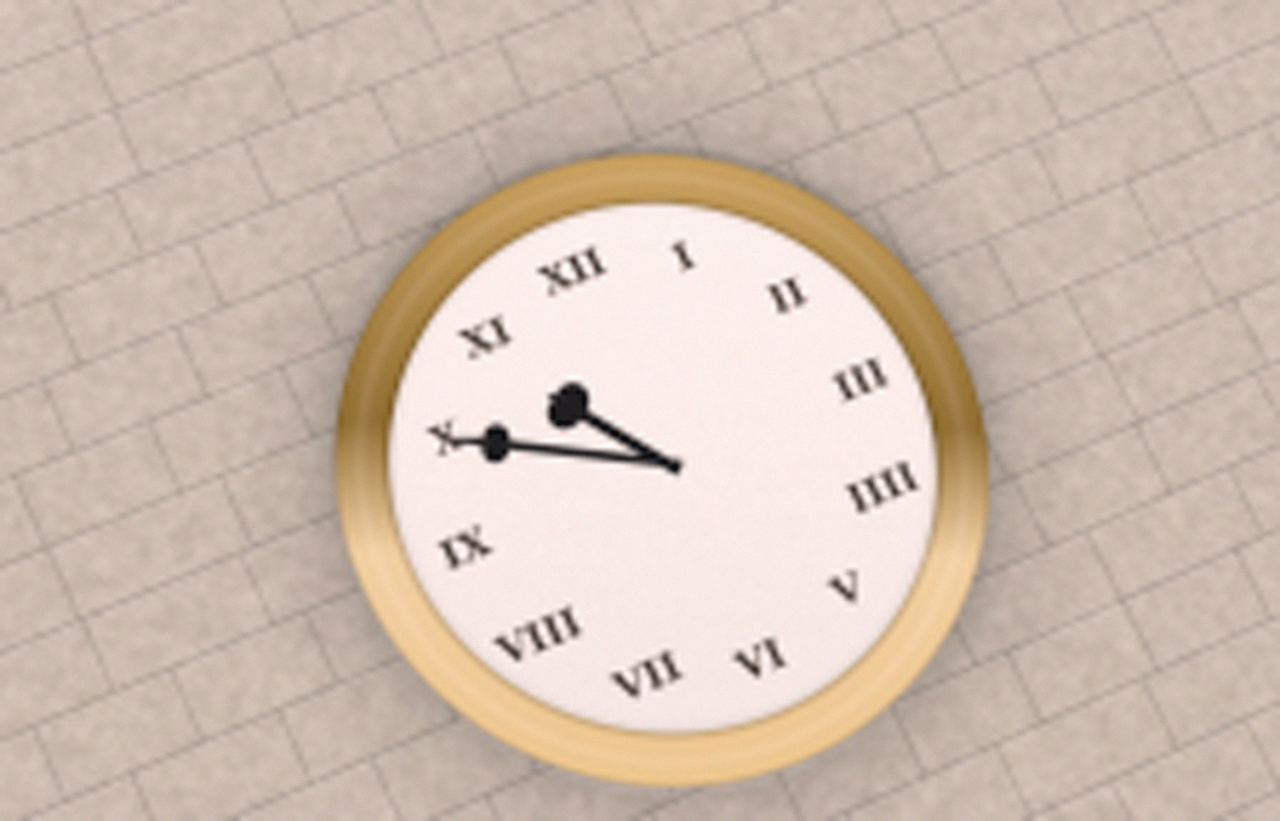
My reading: 10:50
